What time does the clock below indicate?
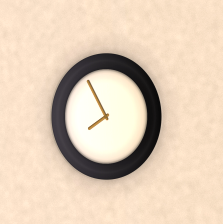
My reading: 7:55
